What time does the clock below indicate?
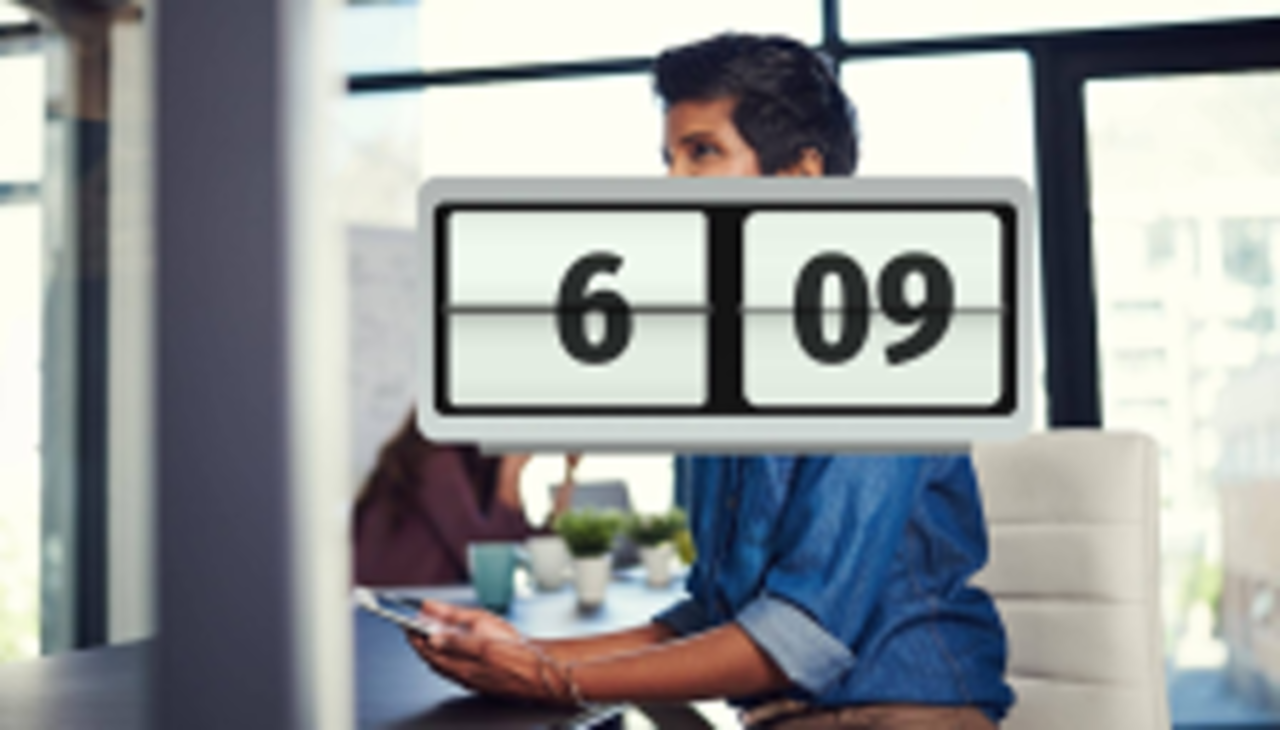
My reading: 6:09
